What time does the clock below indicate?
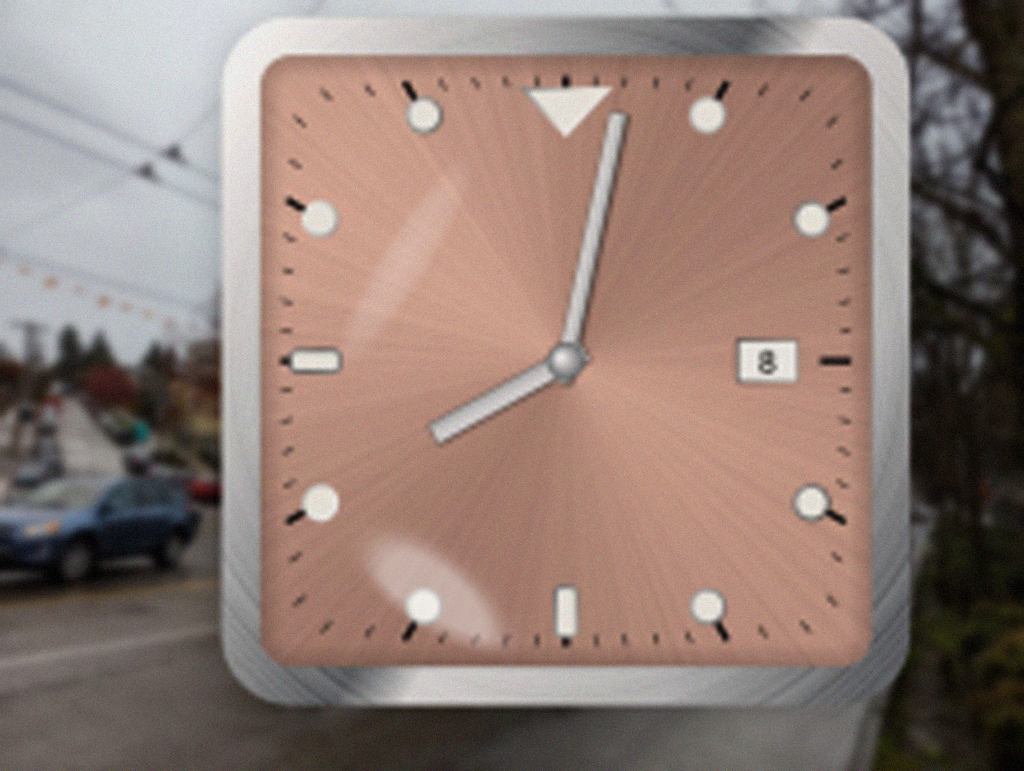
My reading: 8:02
